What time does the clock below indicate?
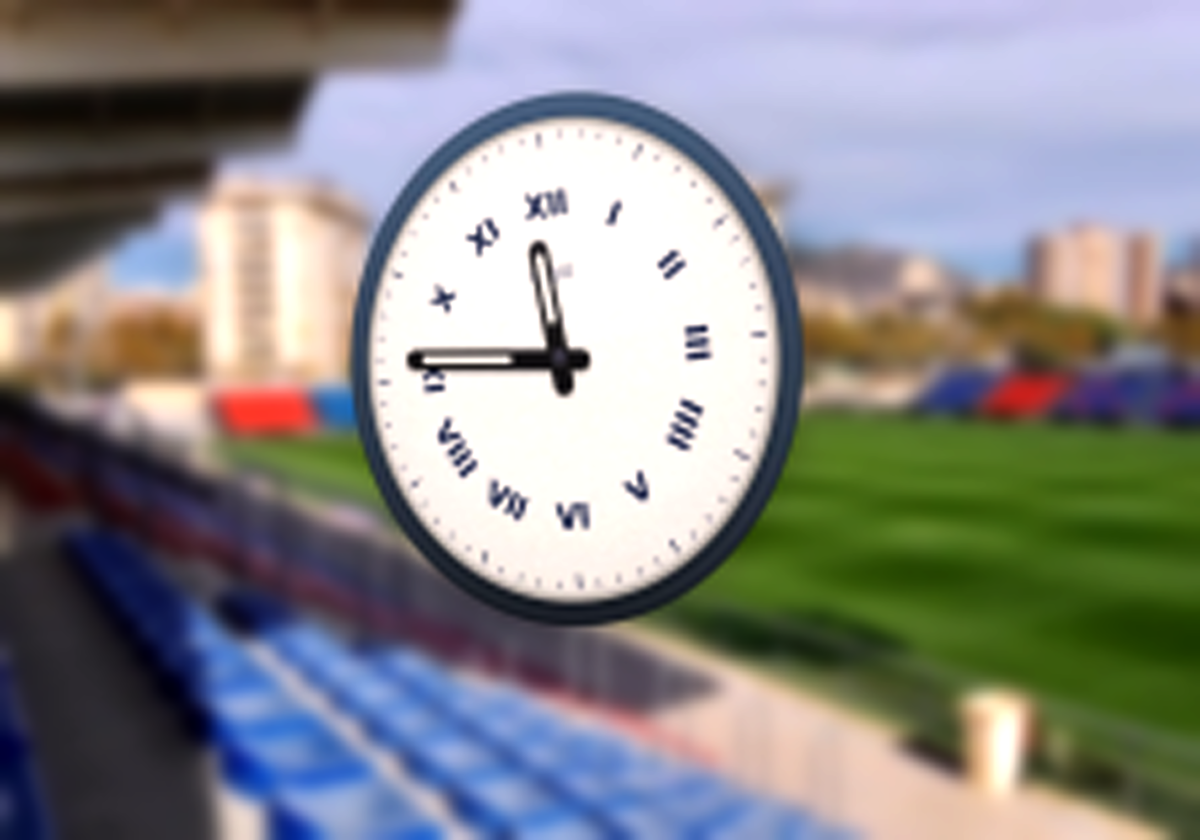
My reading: 11:46
